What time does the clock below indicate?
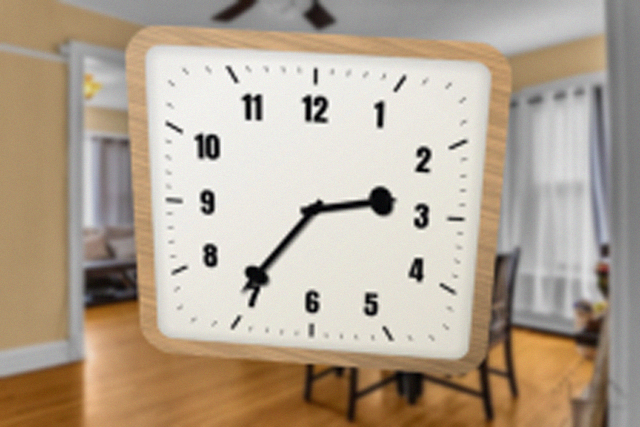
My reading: 2:36
